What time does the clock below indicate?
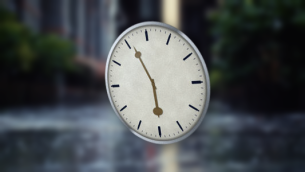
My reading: 5:56
